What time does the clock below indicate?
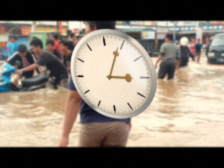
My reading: 3:04
